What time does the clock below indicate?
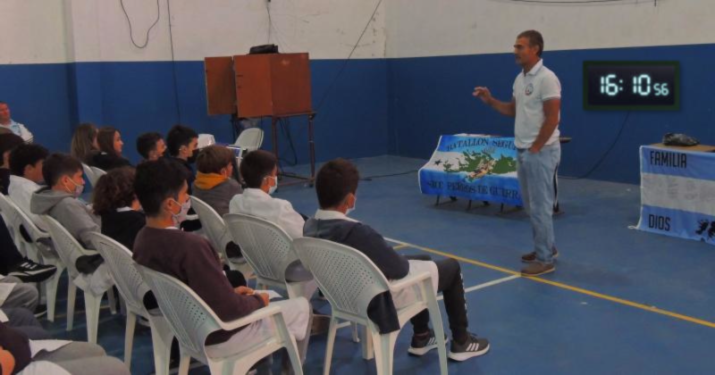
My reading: 16:10:56
